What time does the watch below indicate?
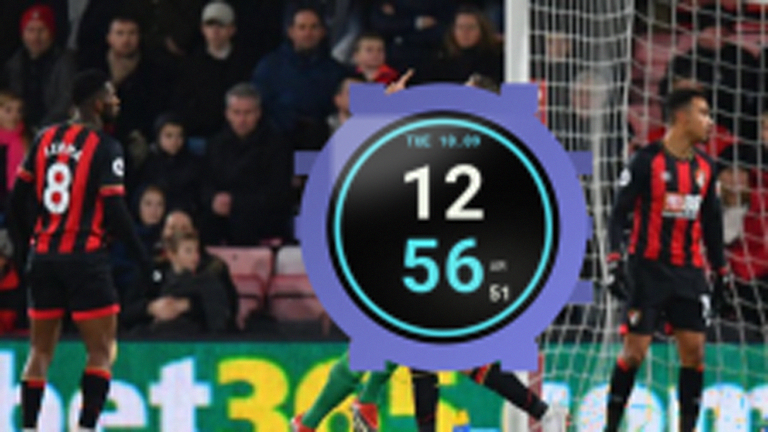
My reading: 12:56
